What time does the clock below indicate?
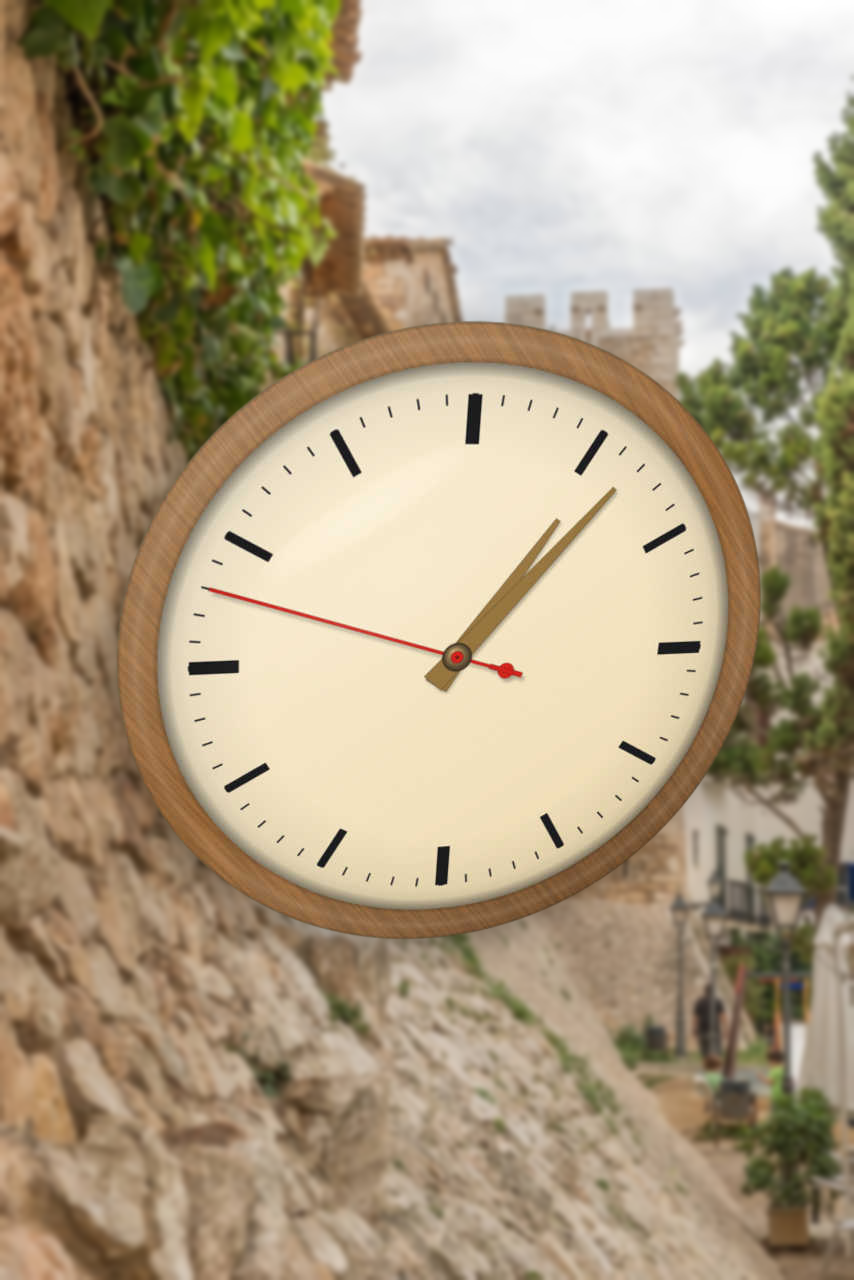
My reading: 1:06:48
